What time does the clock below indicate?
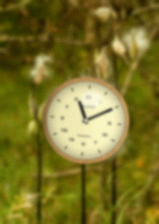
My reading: 11:10
